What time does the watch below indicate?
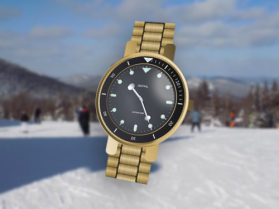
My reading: 10:25
